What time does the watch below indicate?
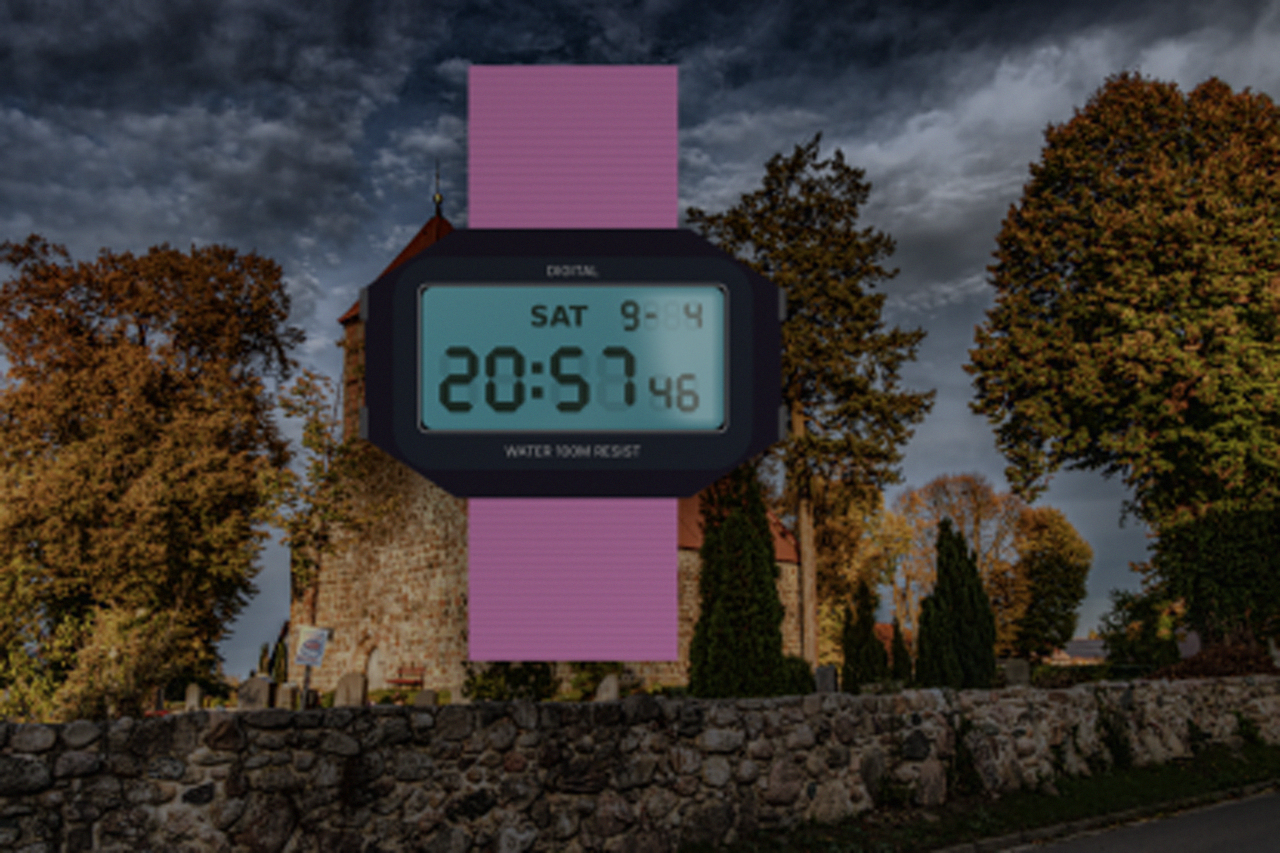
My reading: 20:57:46
